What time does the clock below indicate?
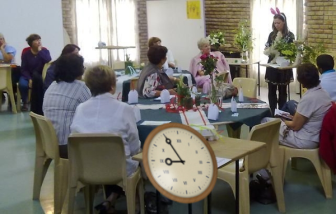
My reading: 8:55
